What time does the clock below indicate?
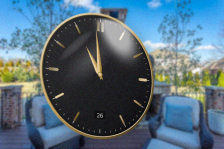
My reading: 10:59
